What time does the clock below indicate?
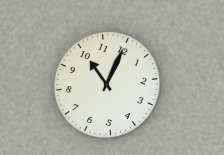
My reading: 10:00
